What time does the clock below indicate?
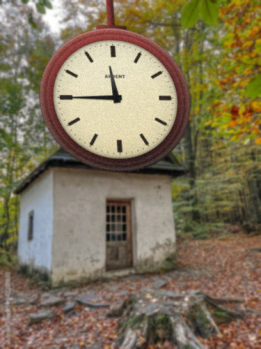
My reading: 11:45
